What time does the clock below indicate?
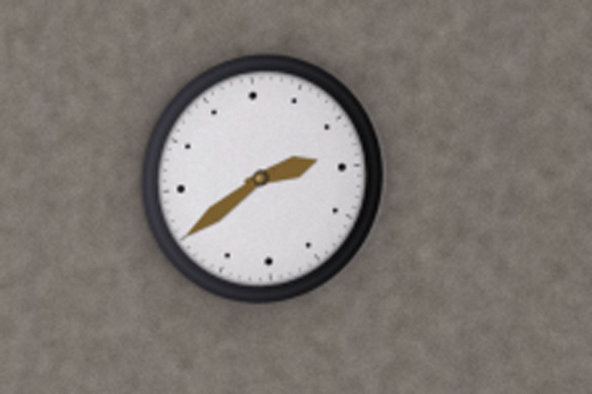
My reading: 2:40
